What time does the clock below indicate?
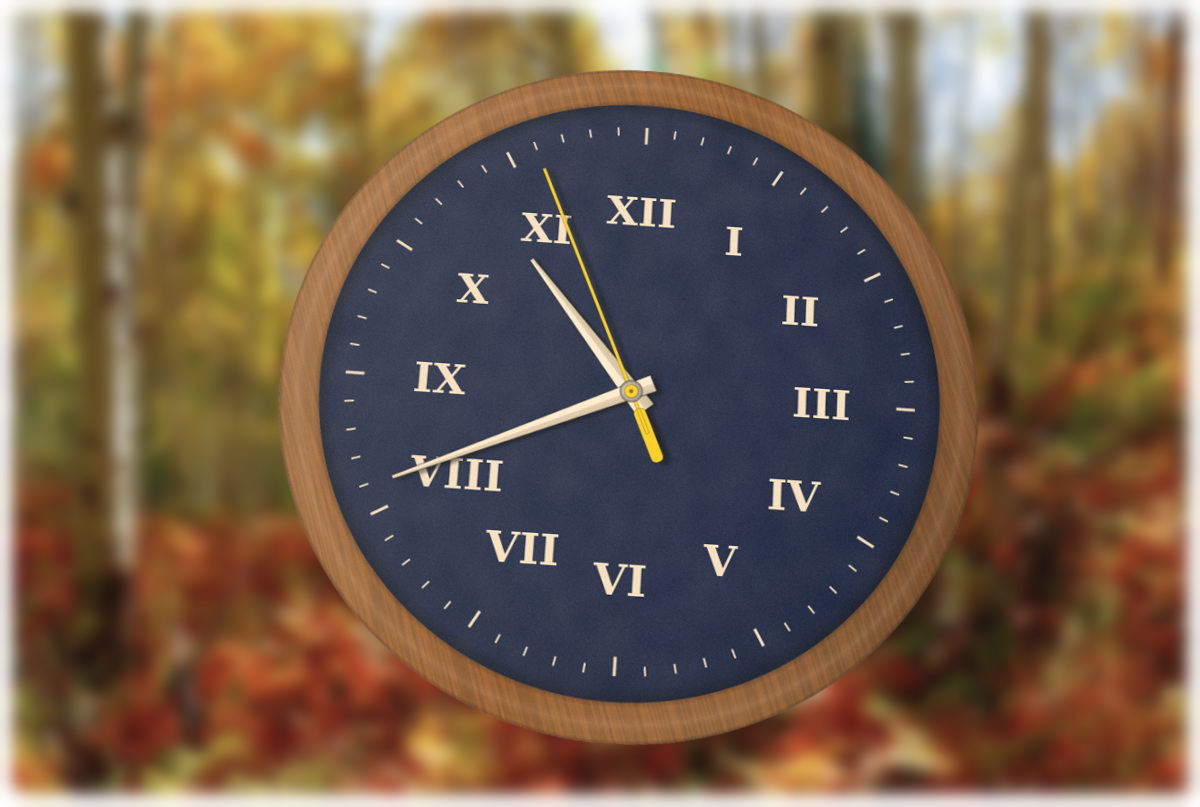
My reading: 10:40:56
